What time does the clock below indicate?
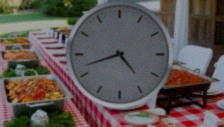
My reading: 4:42
